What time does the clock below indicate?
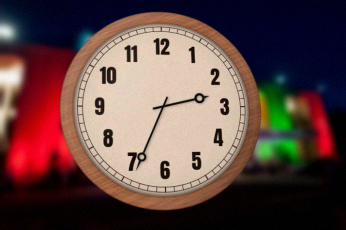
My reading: 2:34
